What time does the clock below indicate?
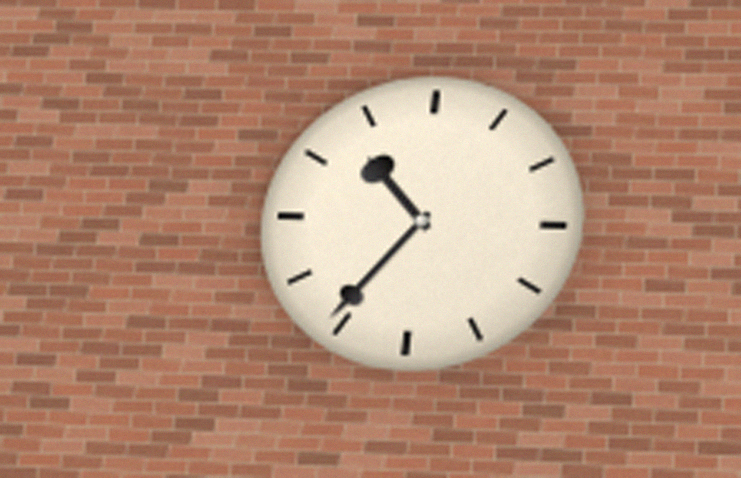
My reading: 10:36
